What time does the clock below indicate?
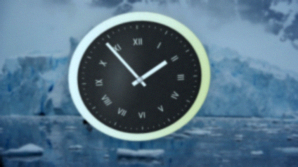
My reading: 1:54
